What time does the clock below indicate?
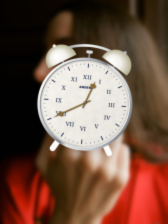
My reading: 12:40
